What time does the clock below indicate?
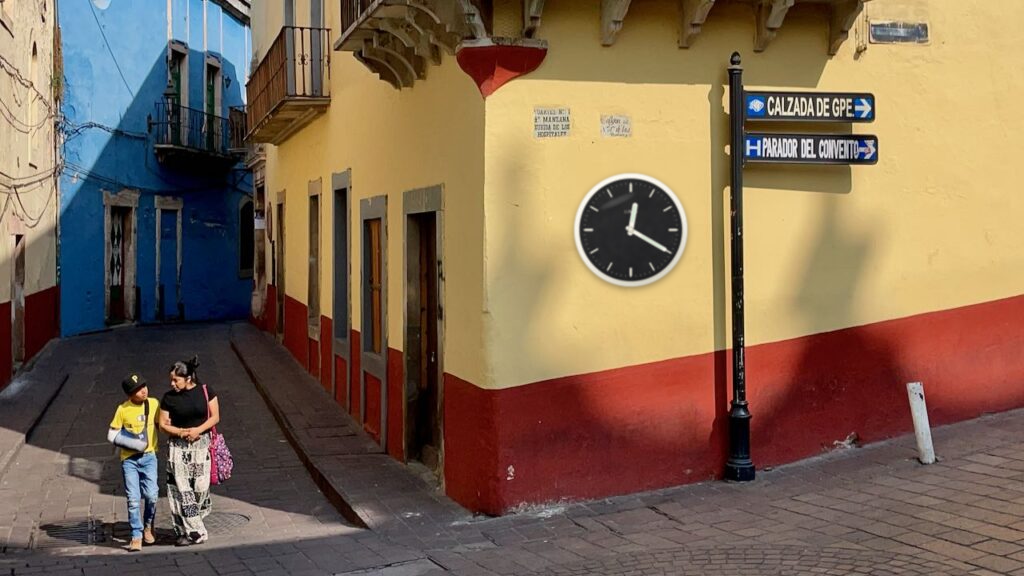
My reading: 12:20
